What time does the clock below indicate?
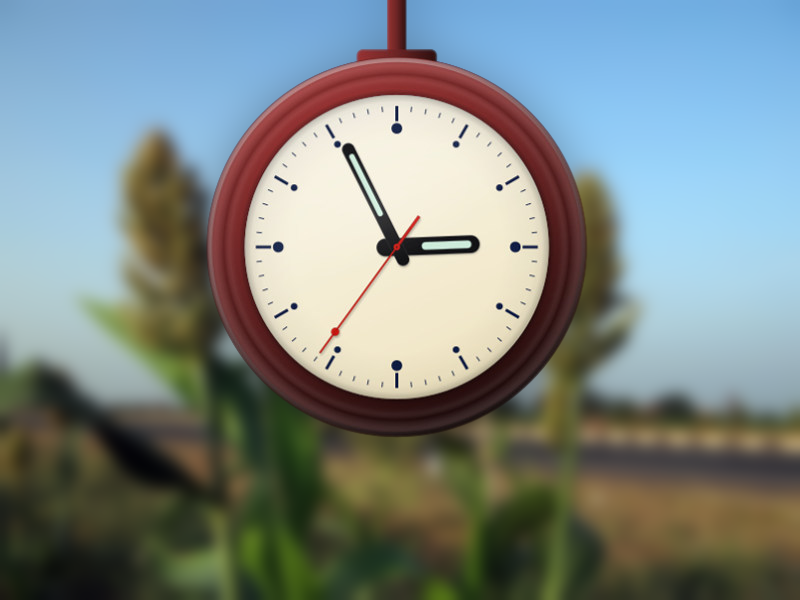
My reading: 2:55:36
